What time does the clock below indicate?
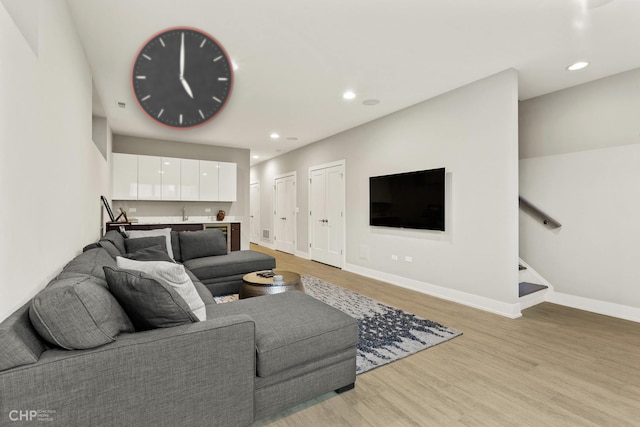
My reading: 5:00
